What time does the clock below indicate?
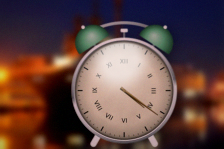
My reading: 4:21
